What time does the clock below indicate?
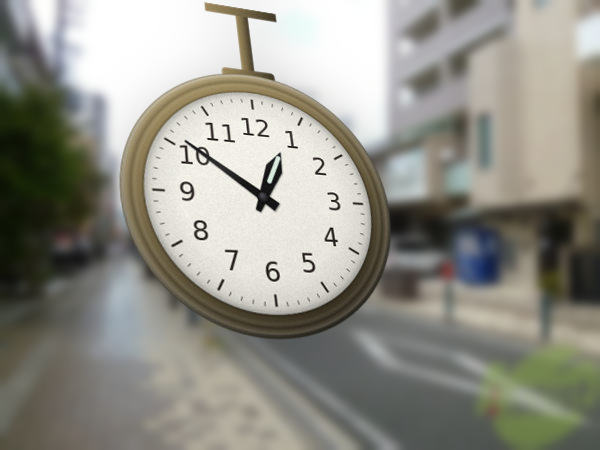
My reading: 12:51
